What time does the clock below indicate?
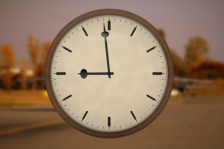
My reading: 8:59
